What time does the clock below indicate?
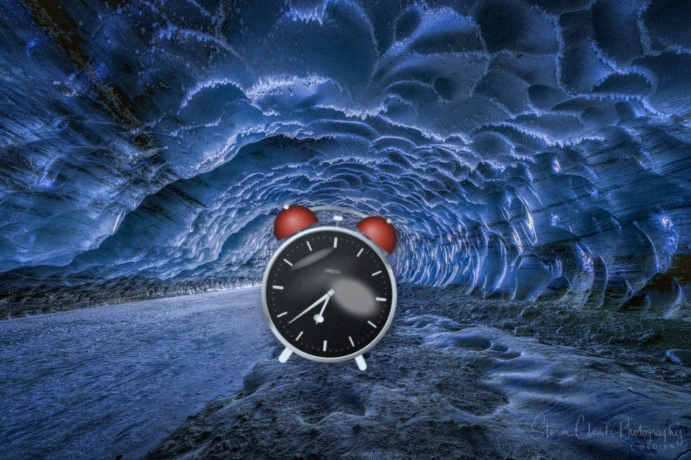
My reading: 6:38
